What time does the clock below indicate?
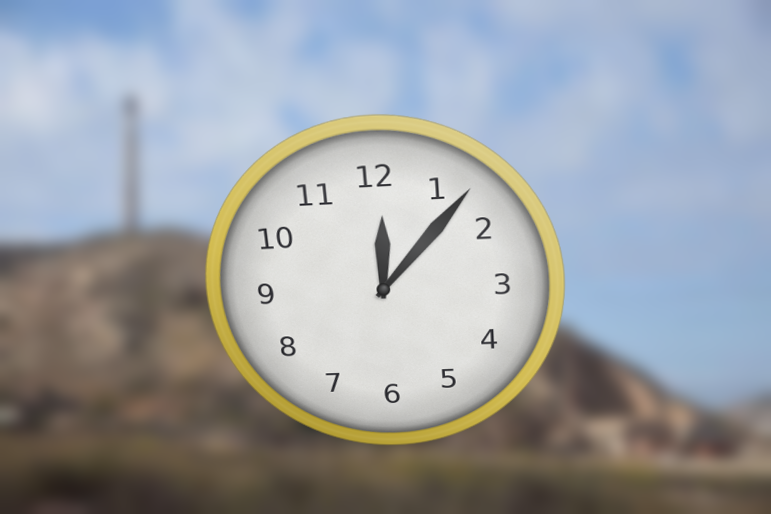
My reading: 12:07
